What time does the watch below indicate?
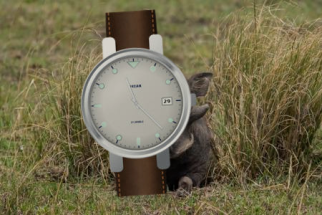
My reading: 11:23
